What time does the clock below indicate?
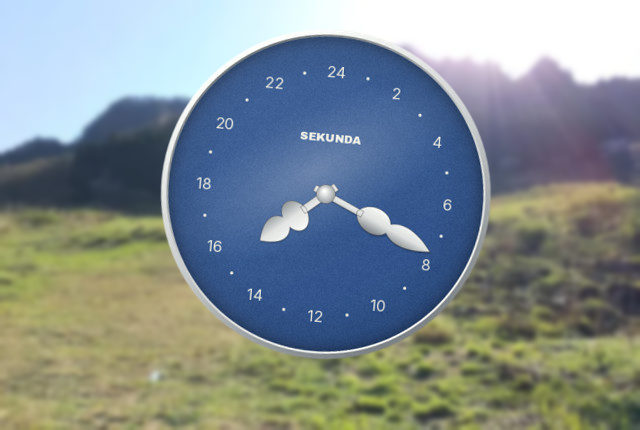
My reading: 15:19
